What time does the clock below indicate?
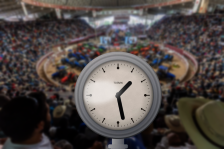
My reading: 1:28
